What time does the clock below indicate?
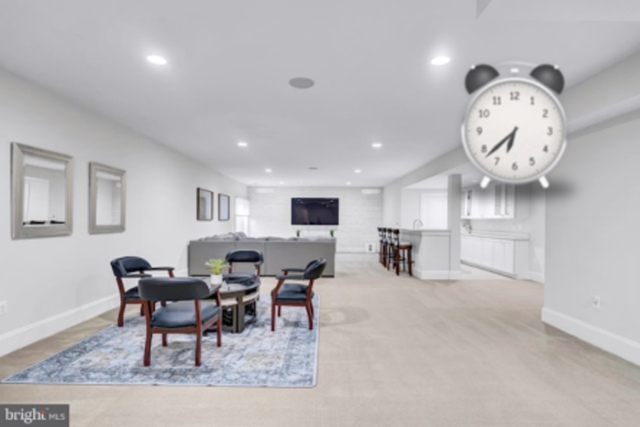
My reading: 6:38
